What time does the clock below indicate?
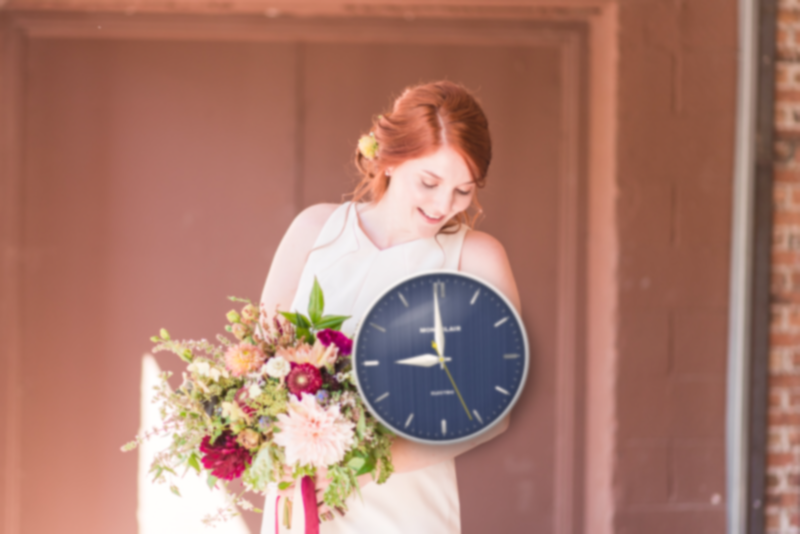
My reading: 8:59:26
